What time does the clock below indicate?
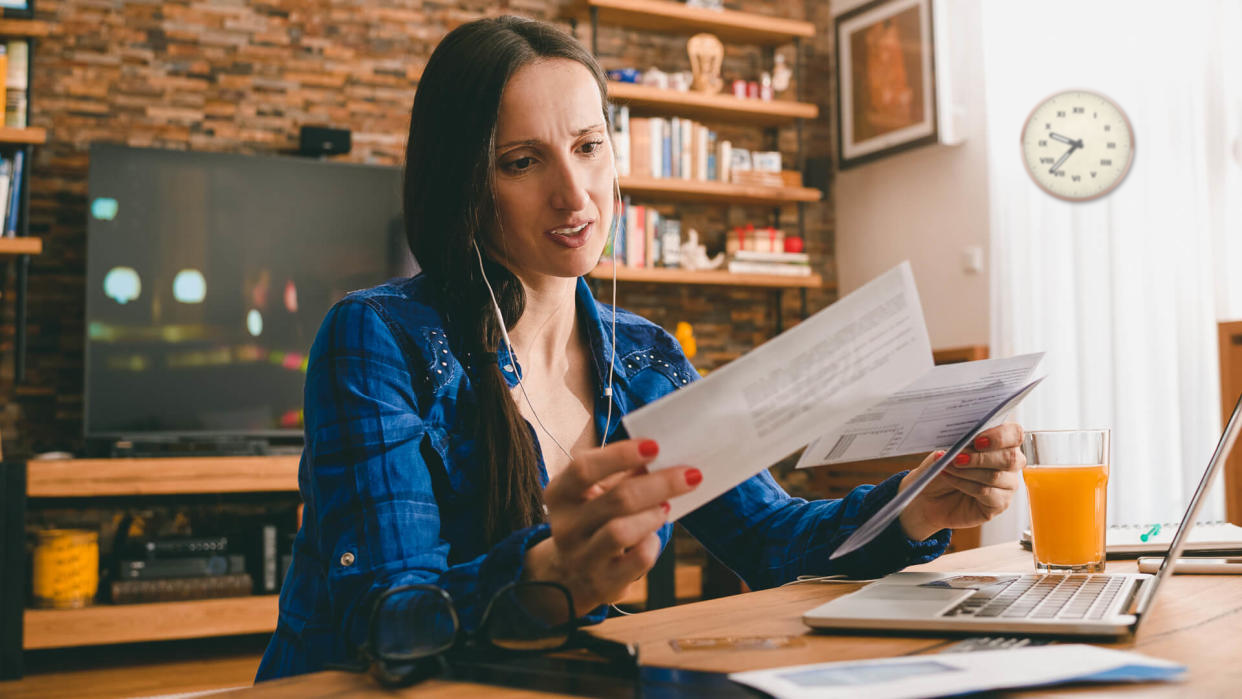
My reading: 9:37
